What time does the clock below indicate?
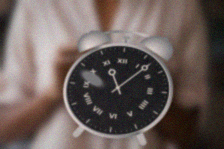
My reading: 11:07
